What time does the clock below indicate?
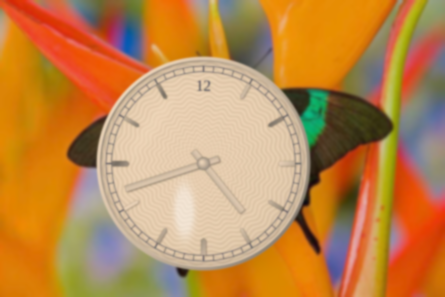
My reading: 4:42
